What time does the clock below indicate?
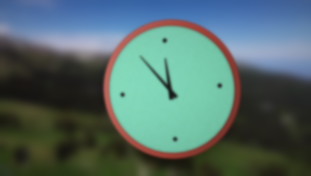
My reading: 11:54
